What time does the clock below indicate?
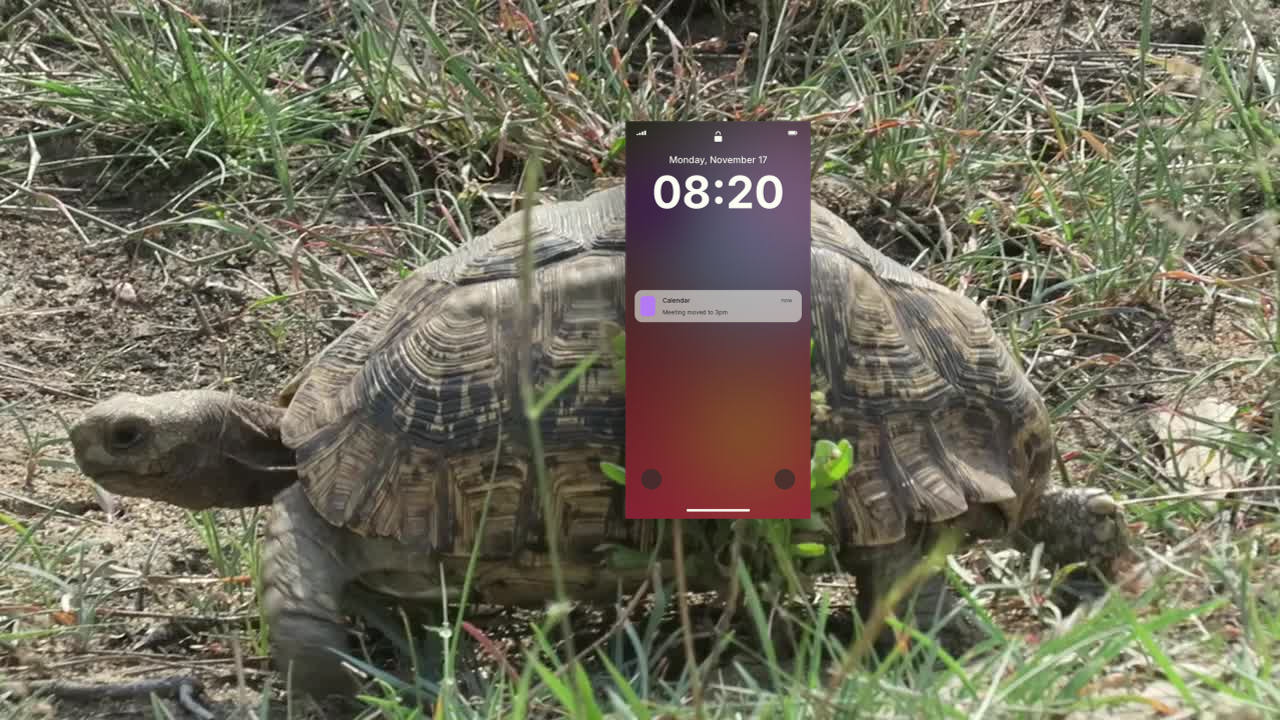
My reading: 8:20
